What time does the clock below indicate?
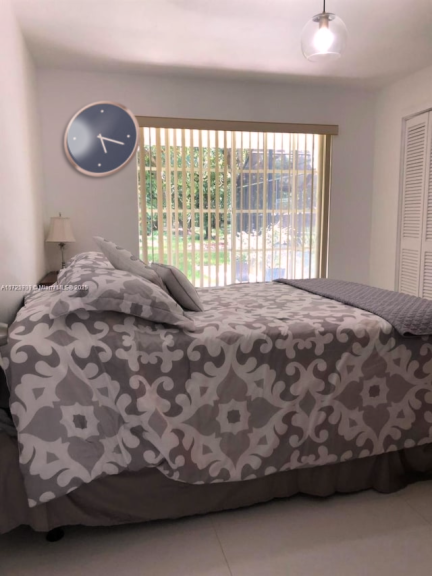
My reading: 5:18
